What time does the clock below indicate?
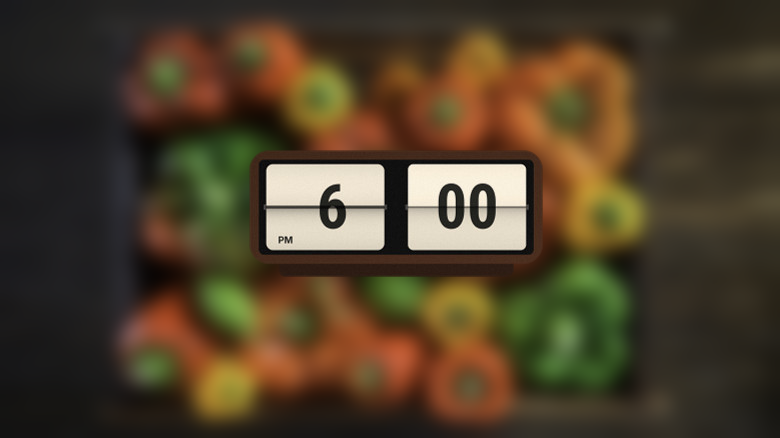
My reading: 6:00
